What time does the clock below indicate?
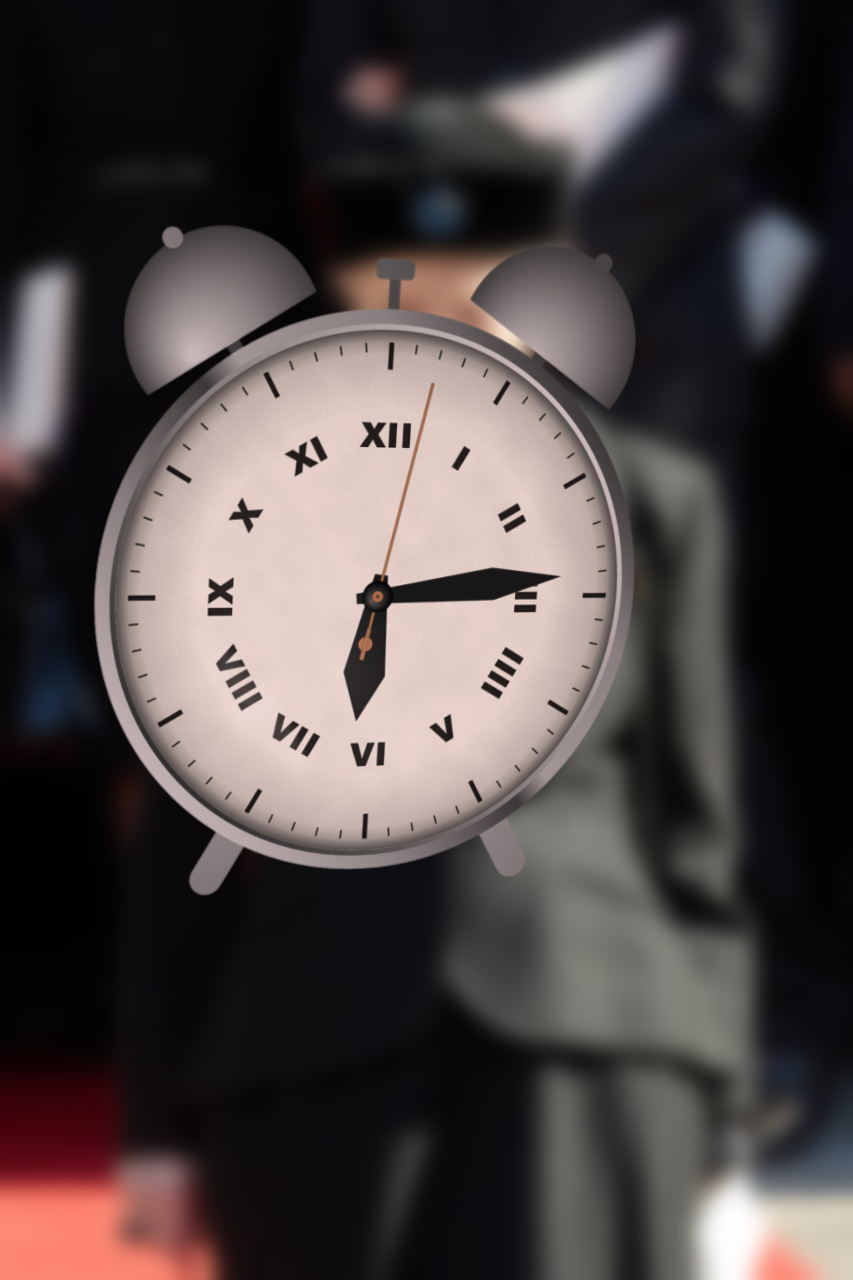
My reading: 6:14:02
